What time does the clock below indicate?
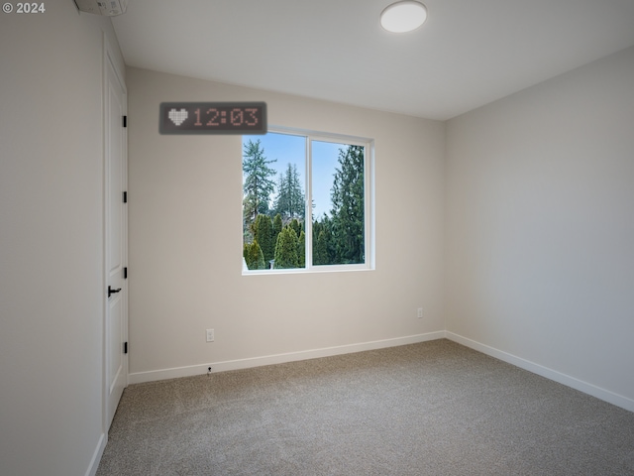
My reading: 12:03
